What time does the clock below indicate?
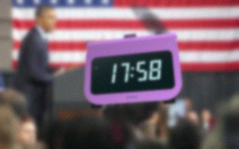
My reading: 17:58
